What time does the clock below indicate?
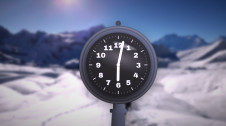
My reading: 6:02
